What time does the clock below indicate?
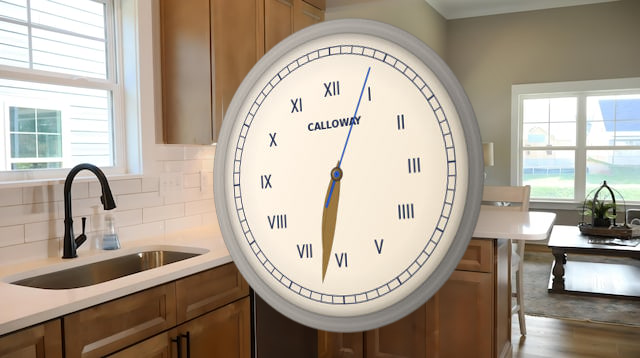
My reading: 6:32:04
